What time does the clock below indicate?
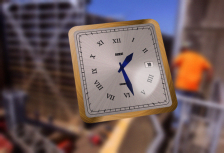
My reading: 1:28
